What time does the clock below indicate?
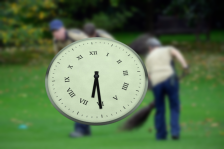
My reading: 6:30
